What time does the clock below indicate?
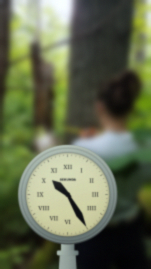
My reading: 10:25
